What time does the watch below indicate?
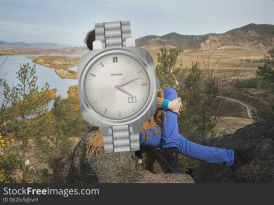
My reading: 4:12
